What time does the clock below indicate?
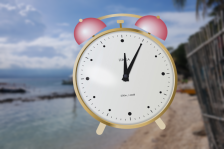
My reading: 12:05
